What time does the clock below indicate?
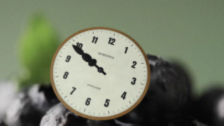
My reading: 9:49
